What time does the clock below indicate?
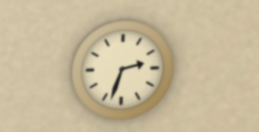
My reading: 2:33
